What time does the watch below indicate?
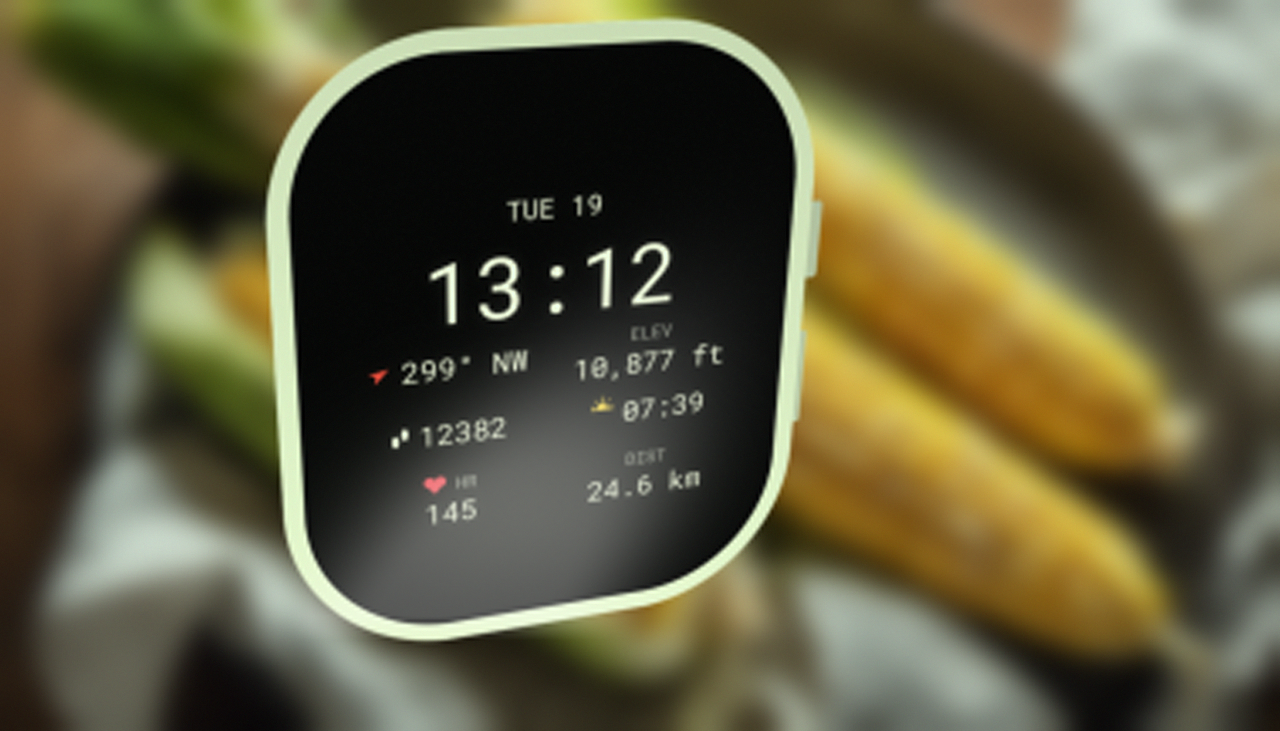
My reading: 13:12
